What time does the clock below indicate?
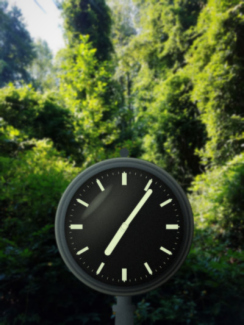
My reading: 7:06
